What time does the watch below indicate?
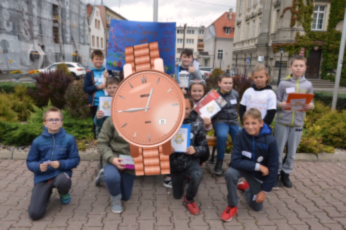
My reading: 12:45
